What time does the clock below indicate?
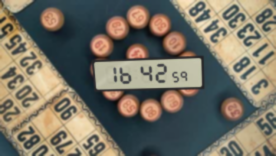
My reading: 16:42:59
